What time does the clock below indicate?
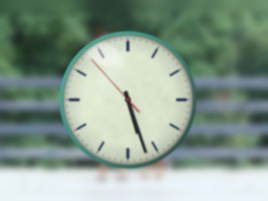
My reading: 5:26:53
